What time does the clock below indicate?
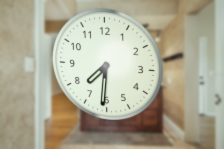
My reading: 7:31
